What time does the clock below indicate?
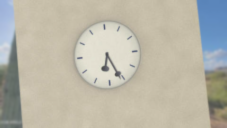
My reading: 6:26
